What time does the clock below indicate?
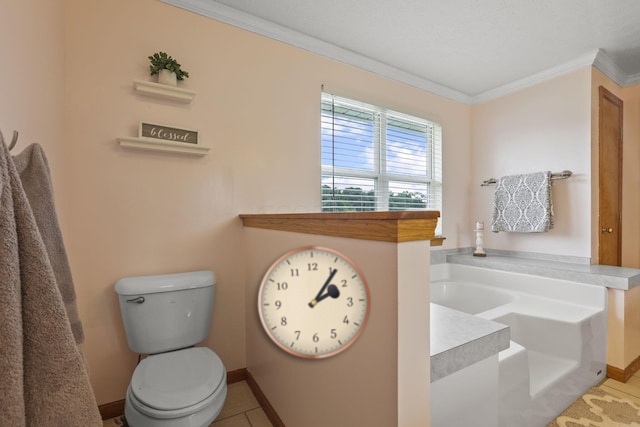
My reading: 2:06
